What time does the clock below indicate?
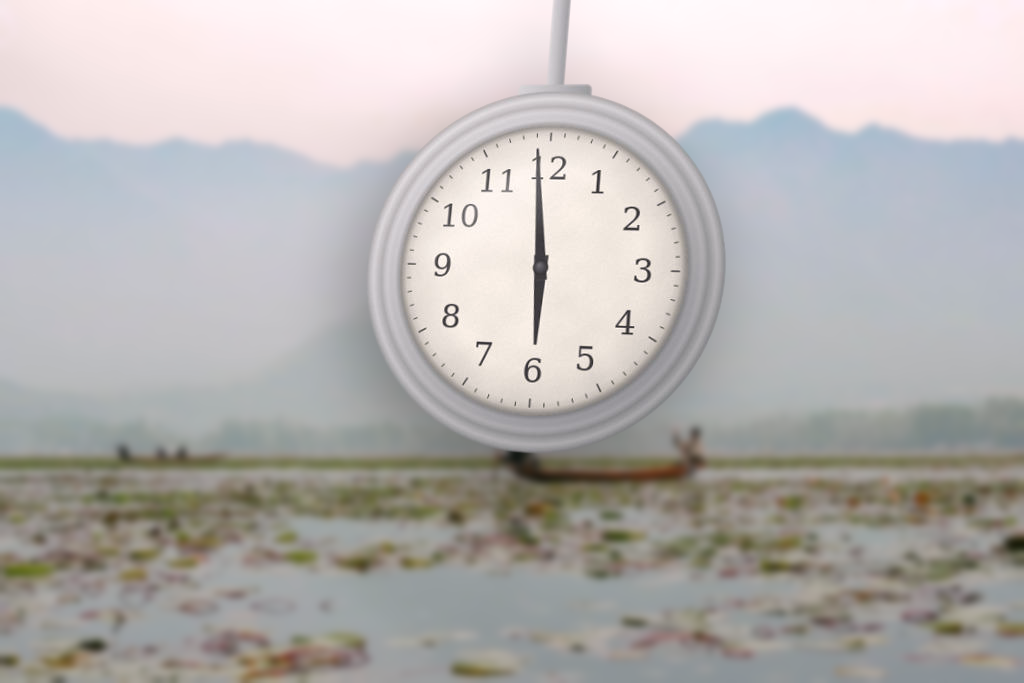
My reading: 5:59
